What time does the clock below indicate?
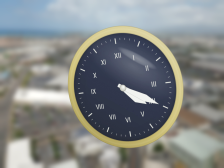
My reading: 4:20
